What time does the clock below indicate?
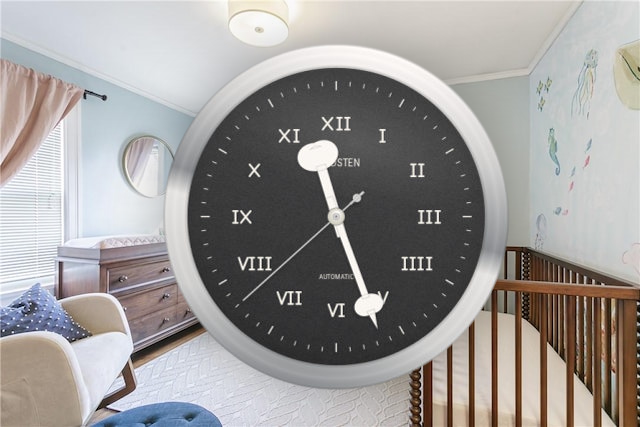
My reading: 11:26:38
